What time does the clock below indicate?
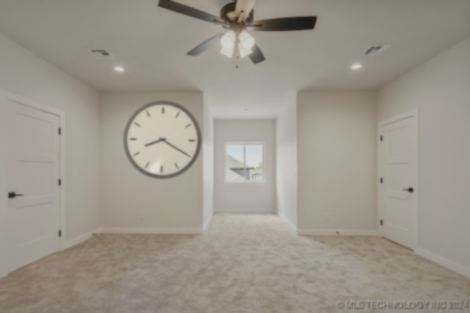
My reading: 8:20
